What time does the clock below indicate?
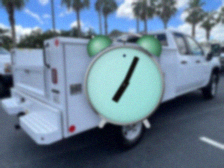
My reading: 7:04
